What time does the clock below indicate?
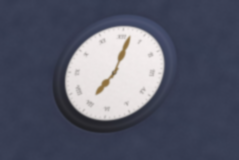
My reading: 7:02
